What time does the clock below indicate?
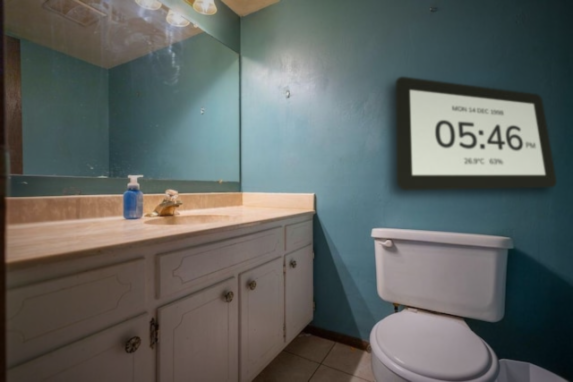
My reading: 5:46
